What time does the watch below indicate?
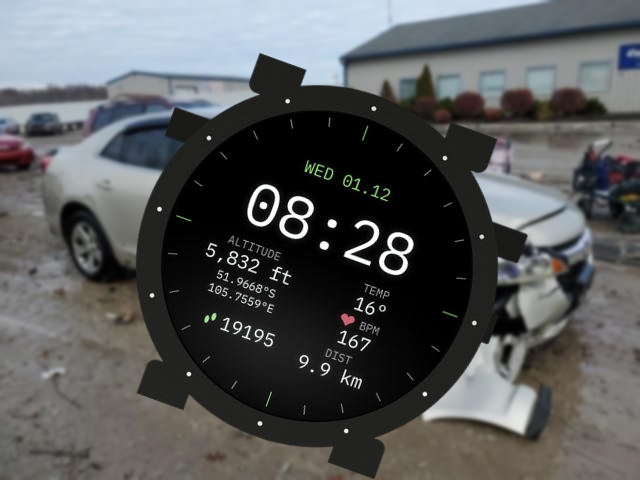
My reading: 8:28
